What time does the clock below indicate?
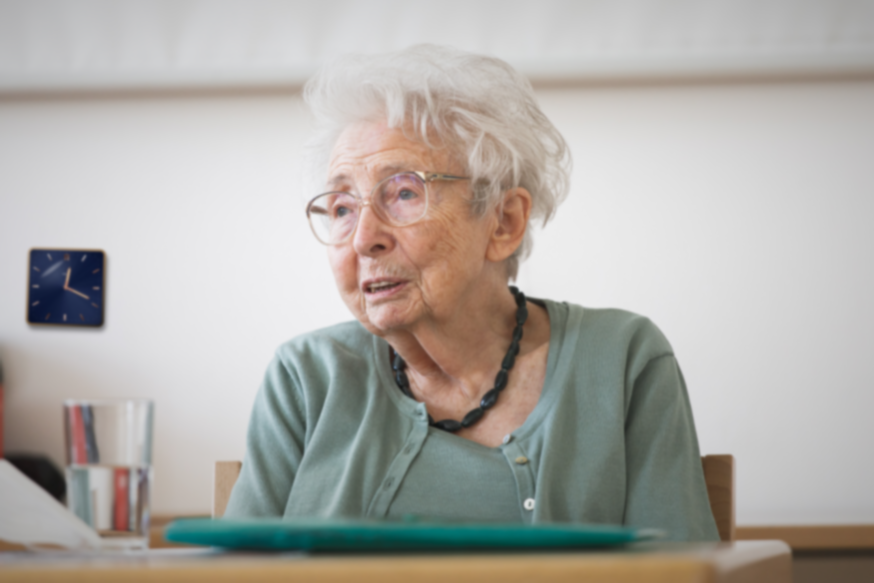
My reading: 12:19
